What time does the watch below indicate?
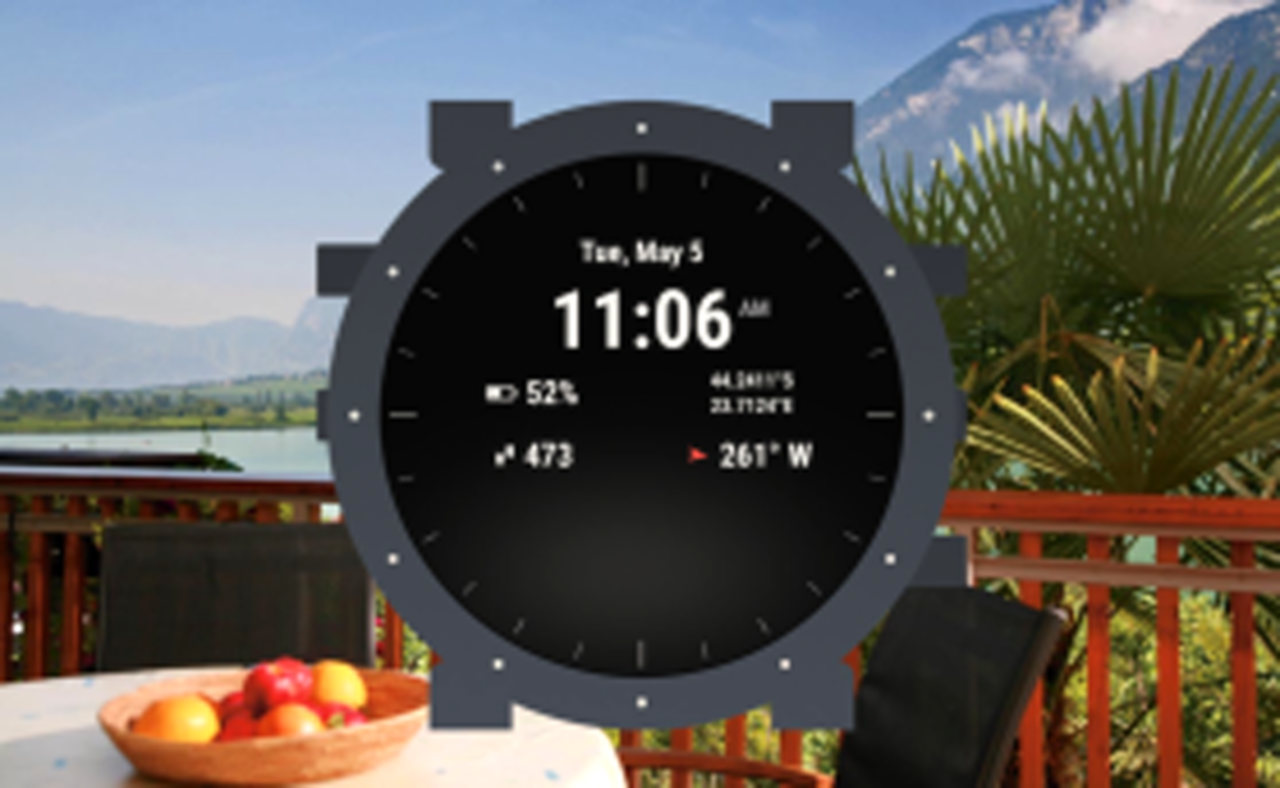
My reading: 11:06
